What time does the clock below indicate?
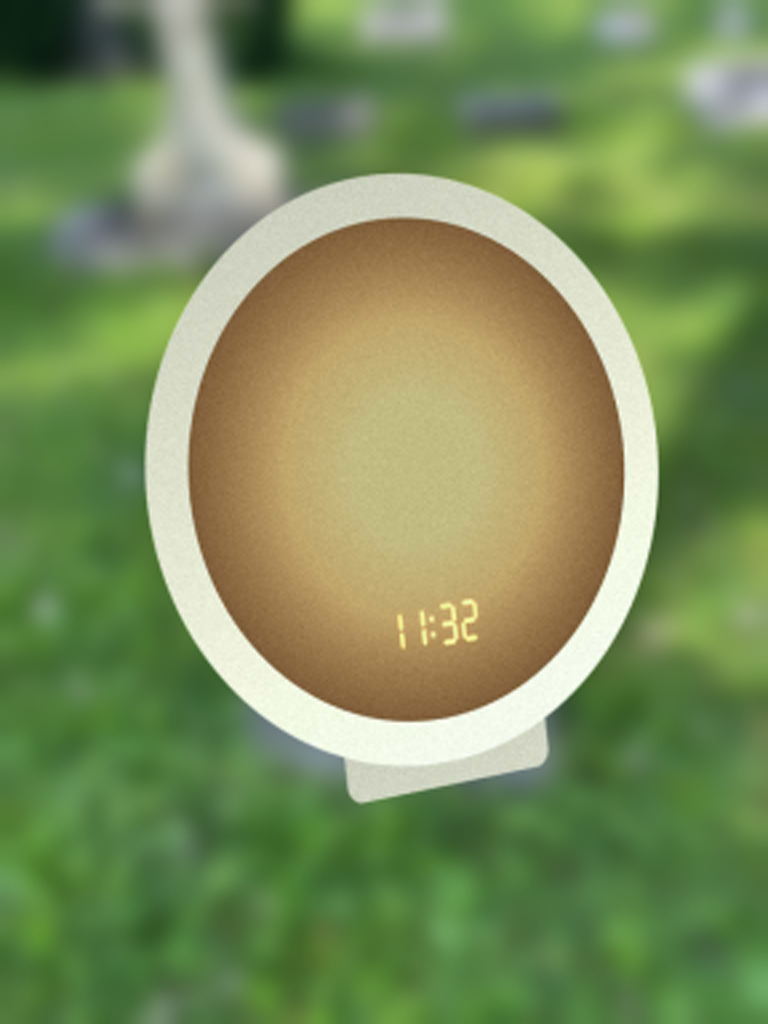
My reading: 11:32
